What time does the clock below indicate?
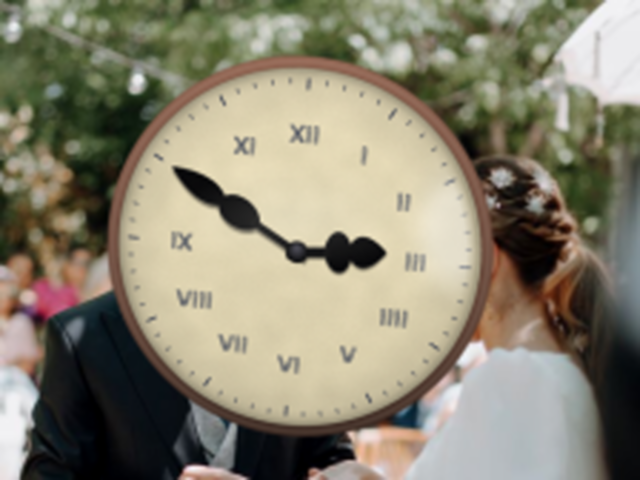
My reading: 2:50
